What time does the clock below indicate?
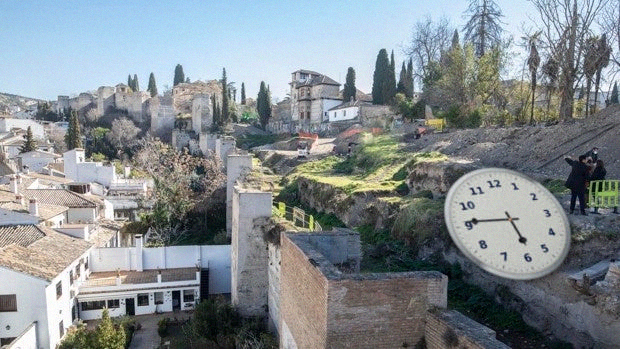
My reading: 5:46
